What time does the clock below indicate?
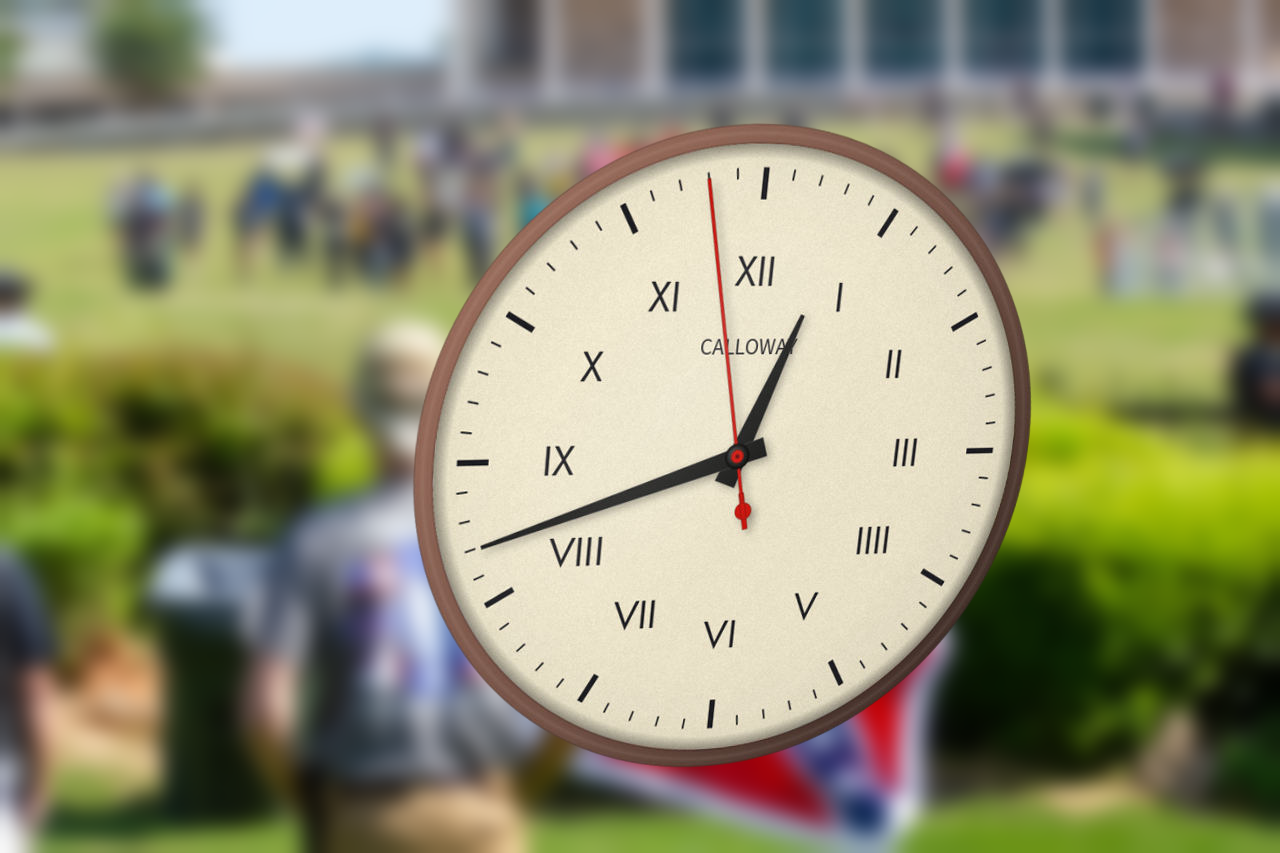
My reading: 12:41:58
